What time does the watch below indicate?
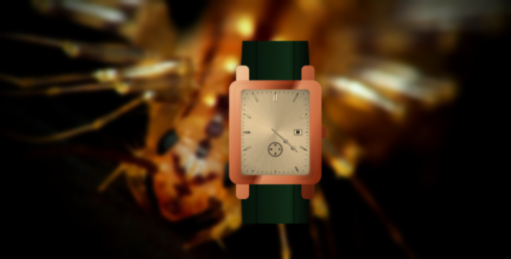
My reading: 4:22
